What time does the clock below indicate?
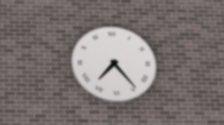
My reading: 7:24
